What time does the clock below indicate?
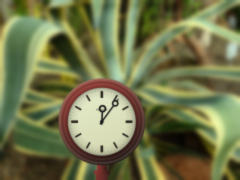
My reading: 12:06
